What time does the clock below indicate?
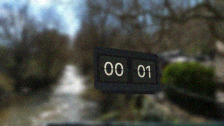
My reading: 0:01
